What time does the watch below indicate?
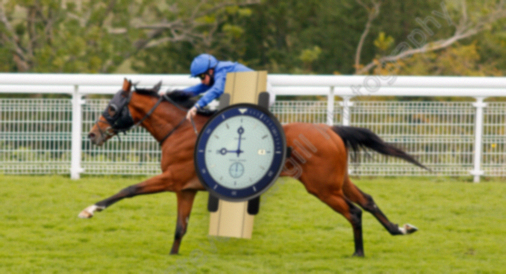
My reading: 9:00
